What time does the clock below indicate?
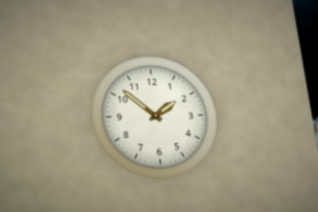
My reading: 1:52
